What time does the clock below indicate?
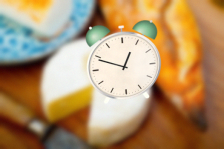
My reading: 12:49
